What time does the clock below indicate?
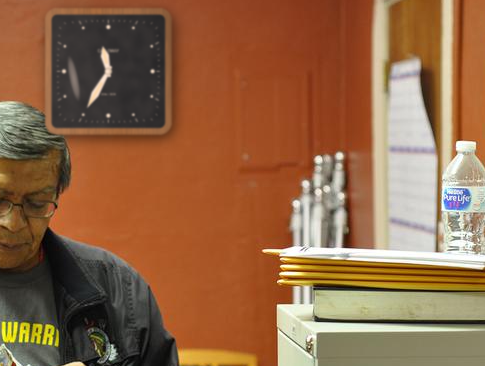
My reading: 11:35
